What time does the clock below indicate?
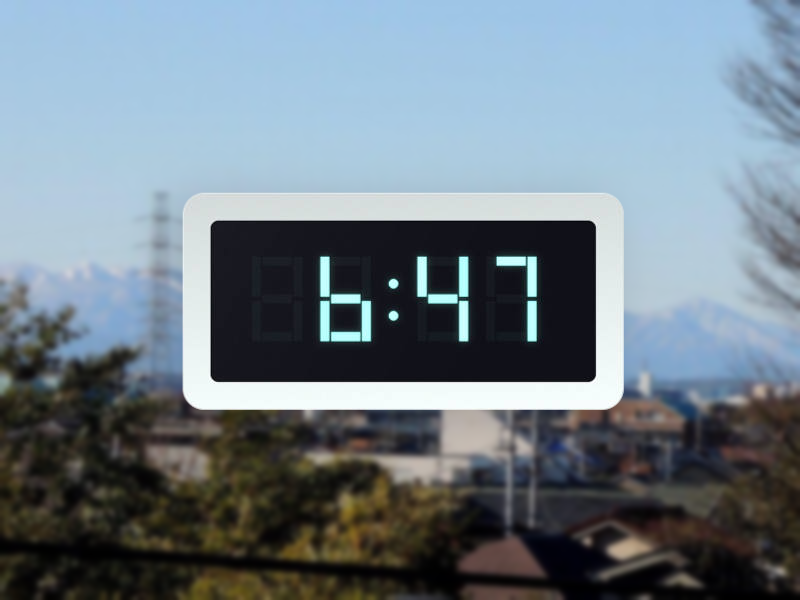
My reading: 6:47
